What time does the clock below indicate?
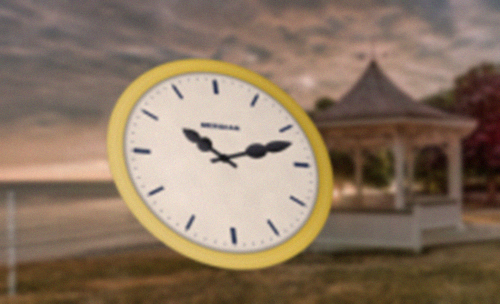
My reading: 10:12
